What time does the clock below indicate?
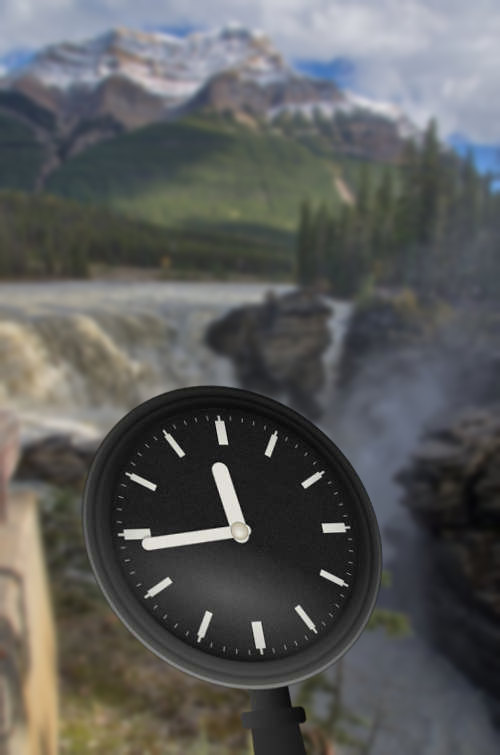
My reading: 11:44
